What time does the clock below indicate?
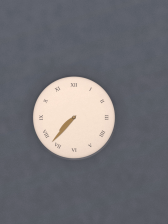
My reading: 7:37
